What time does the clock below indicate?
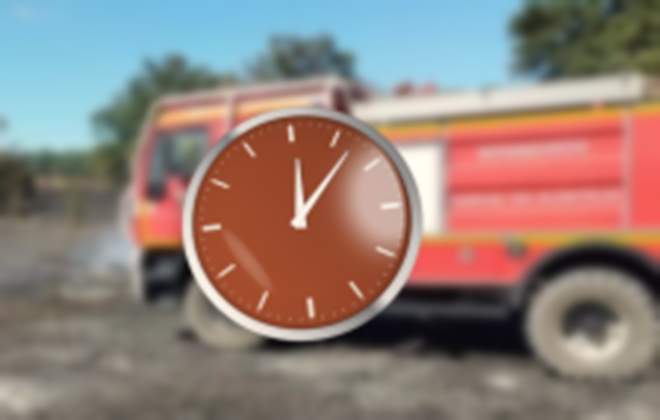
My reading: 12:07
